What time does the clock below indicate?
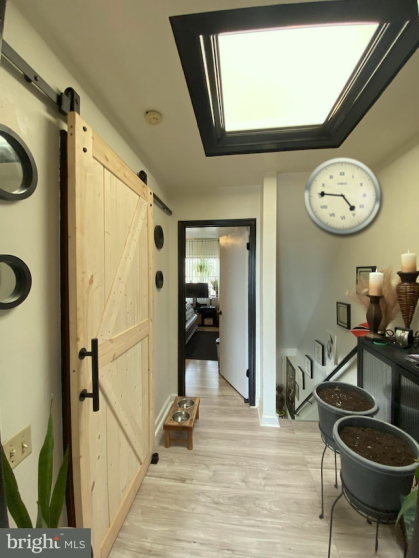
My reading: 4:46
